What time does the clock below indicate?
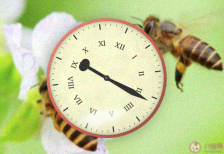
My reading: 9:16
